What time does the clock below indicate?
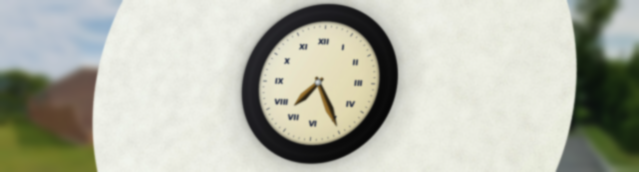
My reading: 7:25
